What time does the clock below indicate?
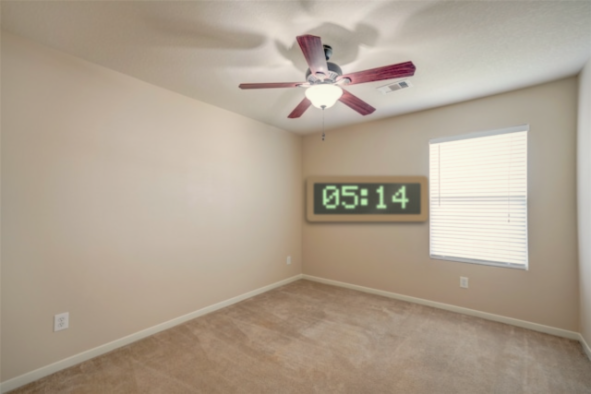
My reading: 5:14
